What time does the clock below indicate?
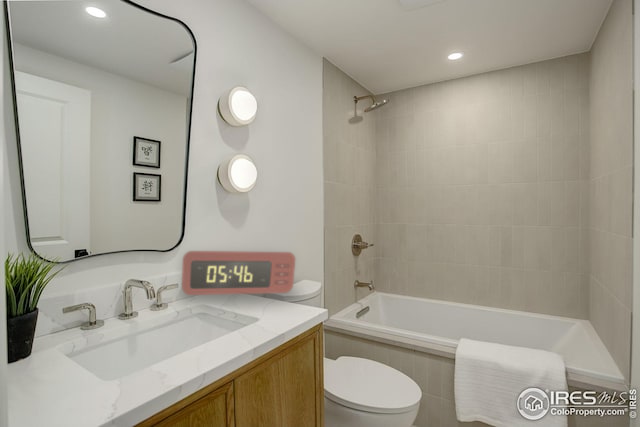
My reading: 5:46
